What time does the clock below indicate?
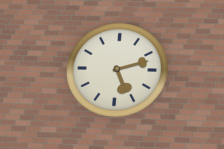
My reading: 5:12
